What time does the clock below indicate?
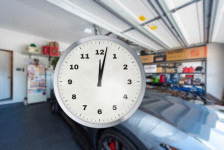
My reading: 12:02
